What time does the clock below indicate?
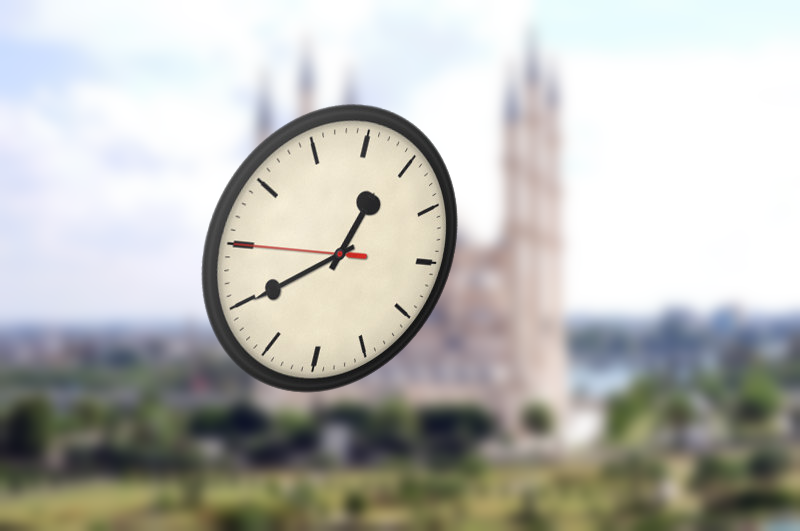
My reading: 12:39:45
